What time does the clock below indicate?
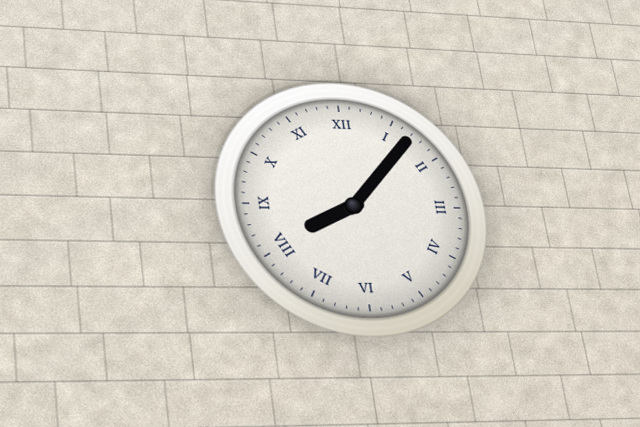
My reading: 8:07
